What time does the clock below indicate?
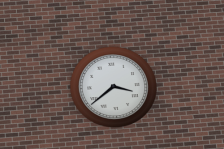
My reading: 3:39
